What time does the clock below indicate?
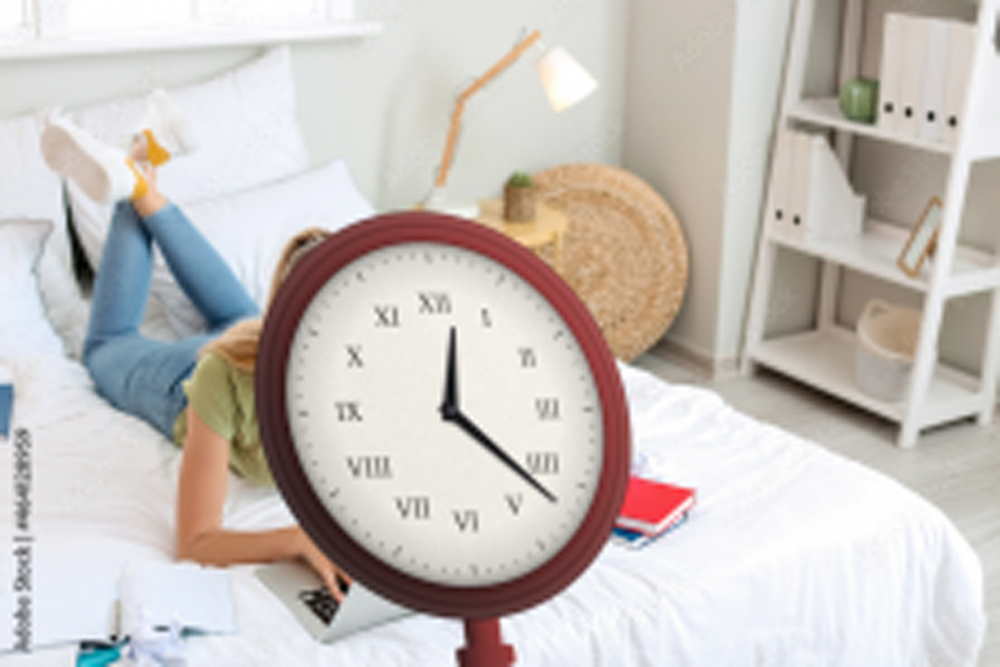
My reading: 12:22
